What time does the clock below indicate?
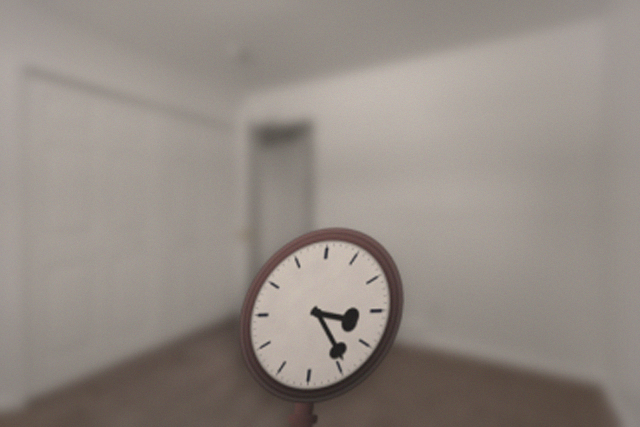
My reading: 3:24
